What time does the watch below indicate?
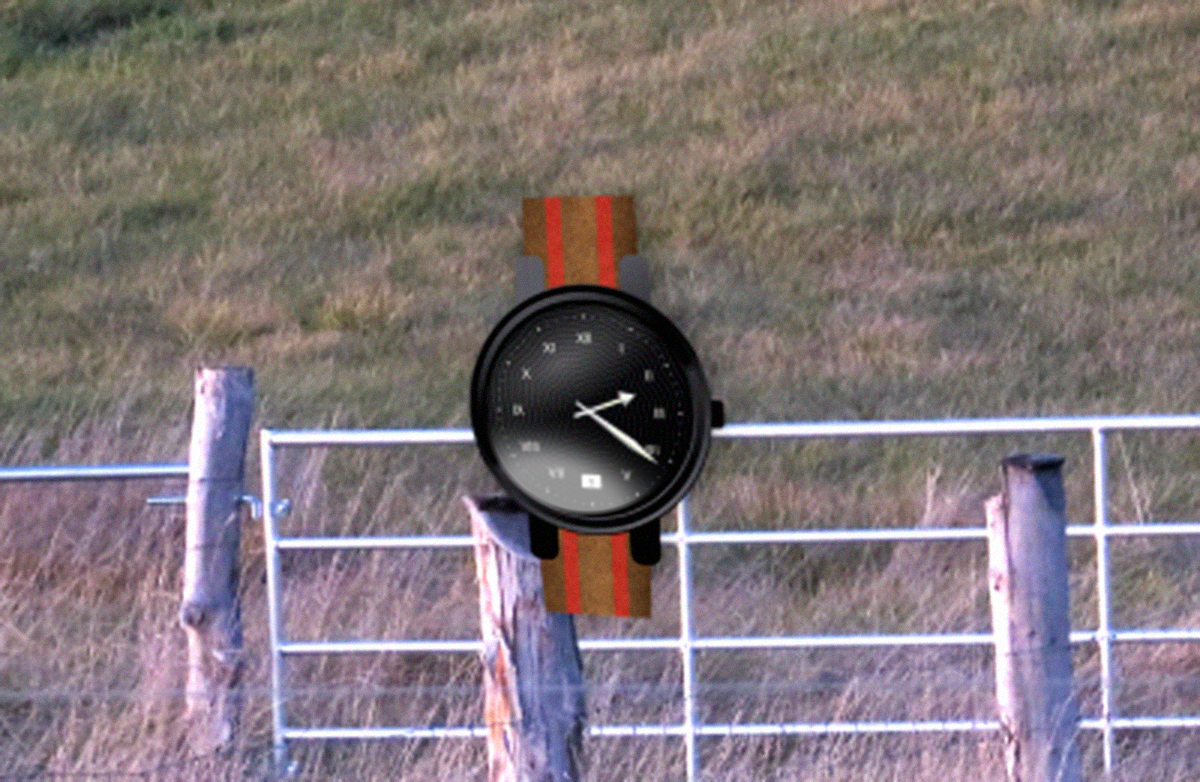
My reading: 2:21
